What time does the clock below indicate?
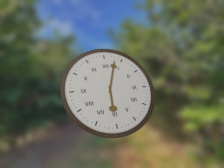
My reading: 6:03
